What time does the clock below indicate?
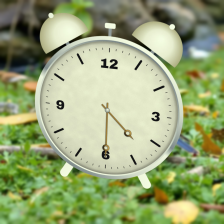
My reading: 4:30
